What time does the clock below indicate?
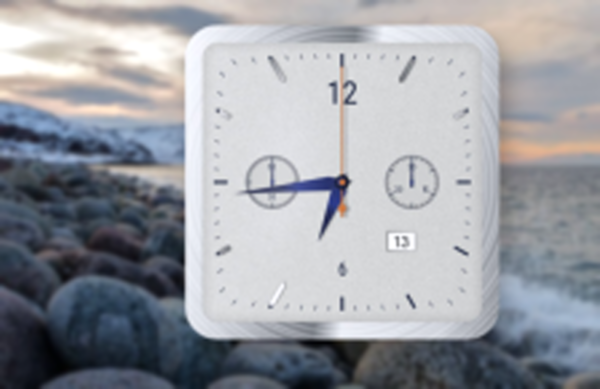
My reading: 6:44
